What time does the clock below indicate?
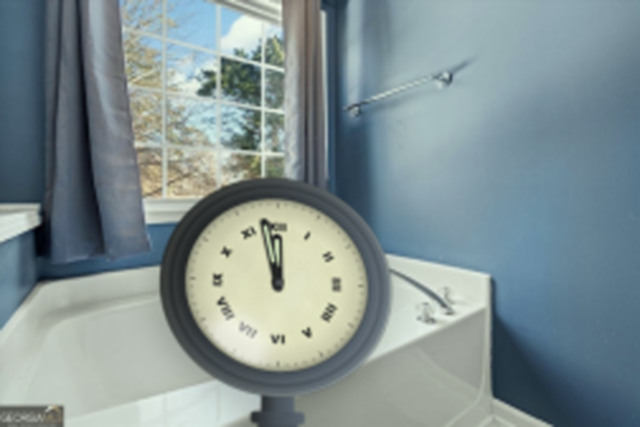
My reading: 11:58
